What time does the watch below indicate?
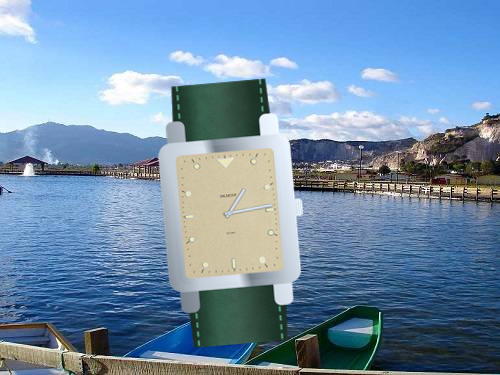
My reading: 1:14
